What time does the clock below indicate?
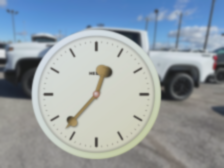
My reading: 12:37
